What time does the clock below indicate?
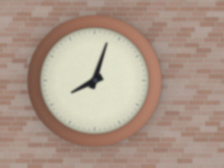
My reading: 8:03
